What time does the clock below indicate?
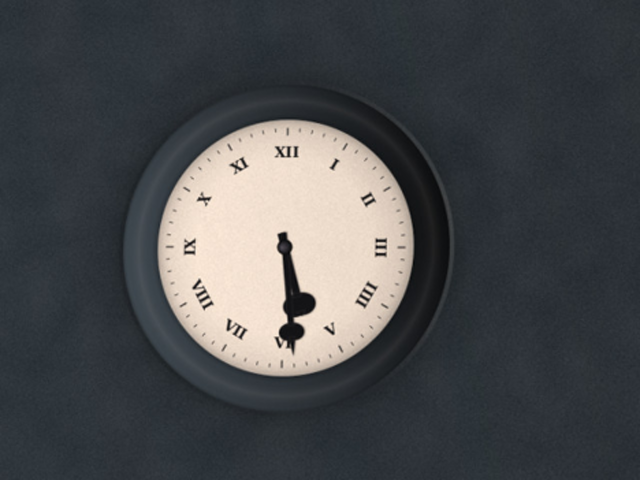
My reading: 5:29
